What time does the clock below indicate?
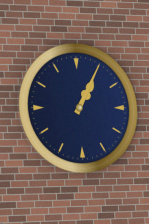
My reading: 1:05
